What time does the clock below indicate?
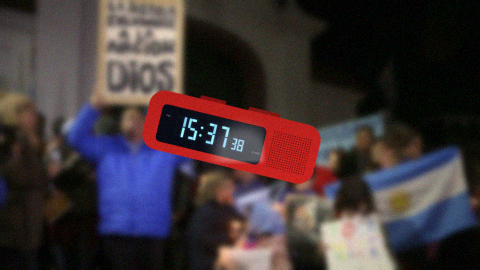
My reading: 15:37:38
